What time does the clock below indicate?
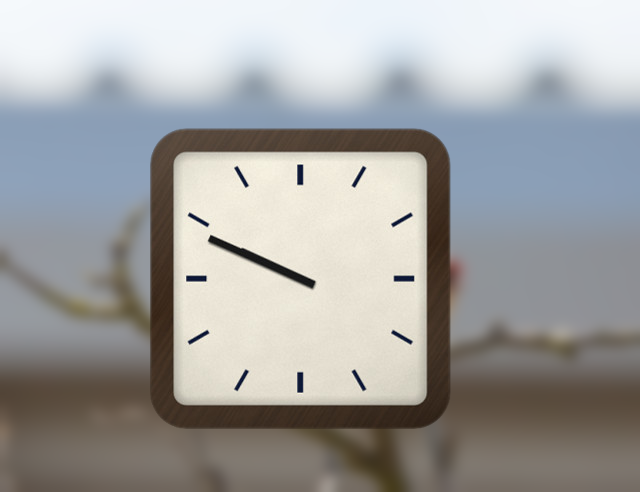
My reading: 9:49
